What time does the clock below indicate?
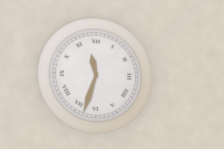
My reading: 11:33
